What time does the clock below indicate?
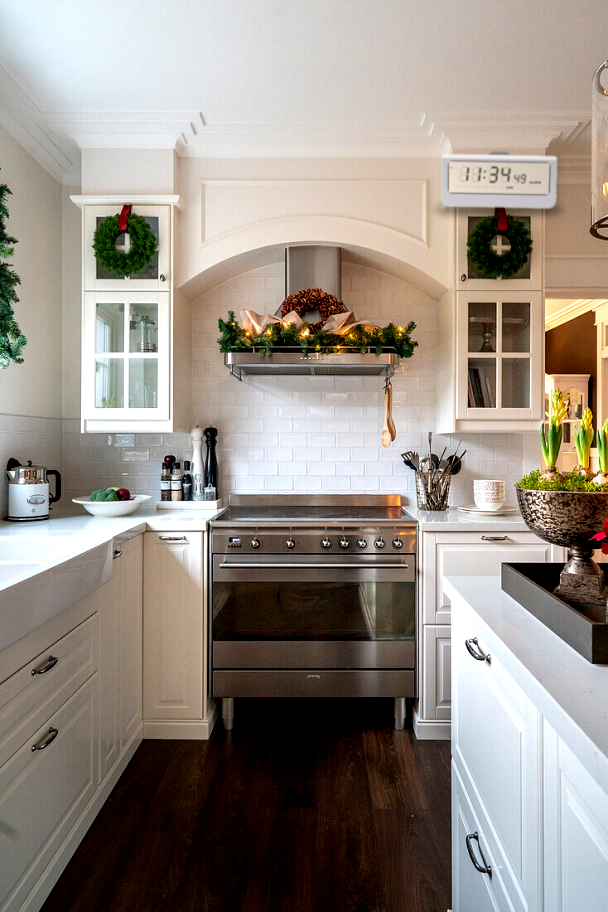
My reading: 11:34:49
